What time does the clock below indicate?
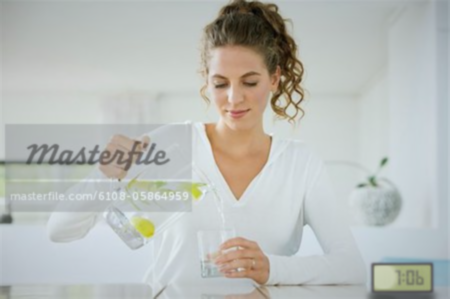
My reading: 7:06
